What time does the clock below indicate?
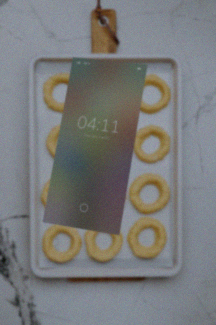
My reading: 4:11
